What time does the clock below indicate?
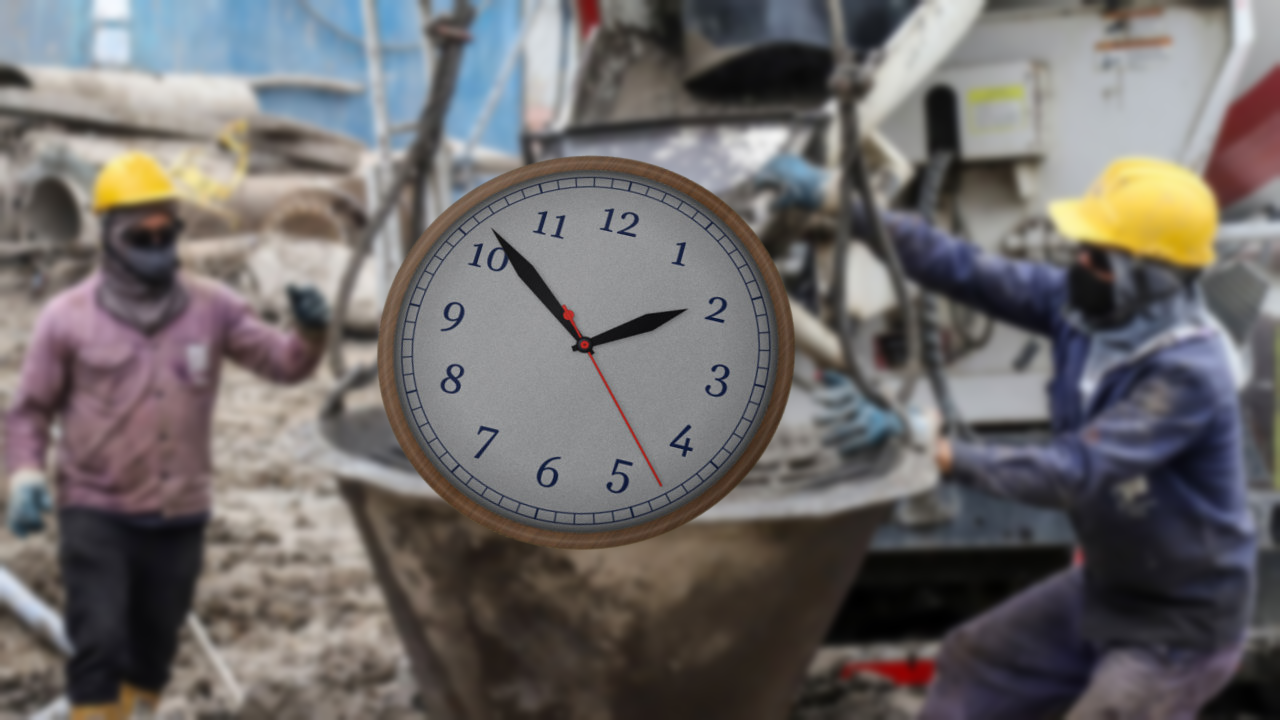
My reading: 1:51:23
